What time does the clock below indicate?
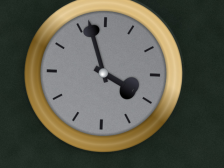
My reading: 3:57
